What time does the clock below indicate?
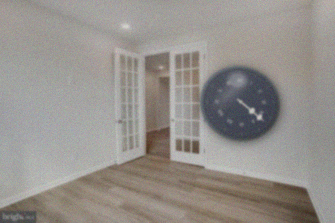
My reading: 4:22
